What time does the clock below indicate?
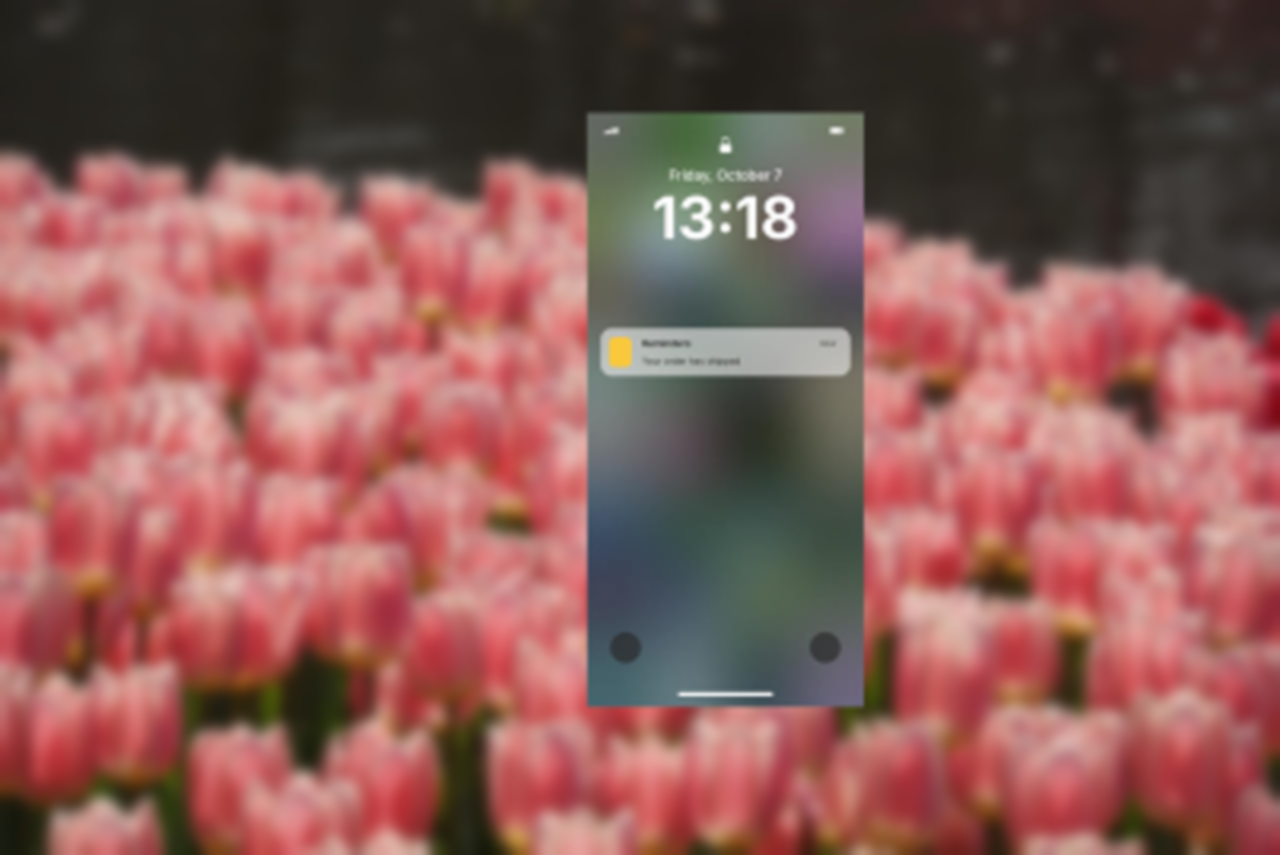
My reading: 13:18
